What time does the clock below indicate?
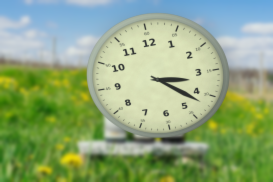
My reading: 3:22
